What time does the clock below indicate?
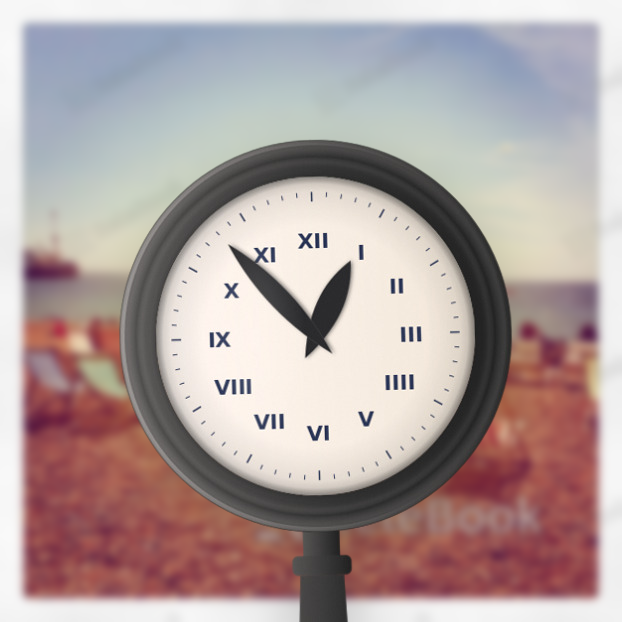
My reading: 12:53
